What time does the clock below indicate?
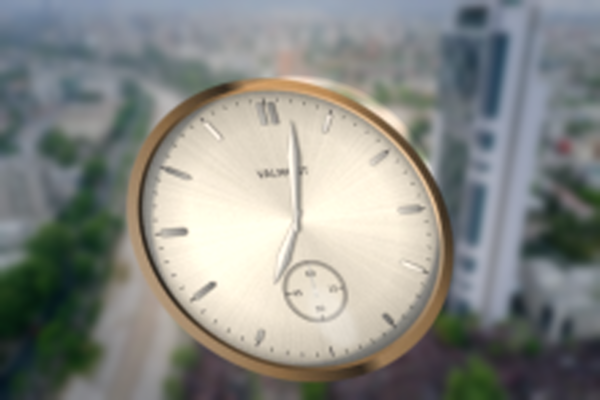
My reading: 7:02
